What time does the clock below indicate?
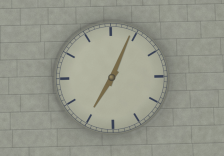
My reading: 7:04
